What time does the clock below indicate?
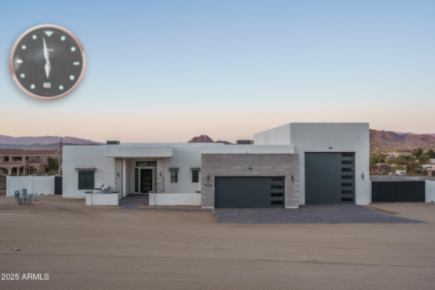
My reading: 5:58
